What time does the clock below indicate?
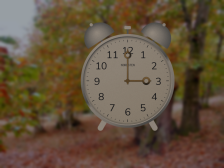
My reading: 3:00
